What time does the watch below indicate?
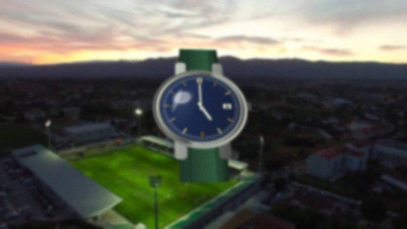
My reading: 5:00
